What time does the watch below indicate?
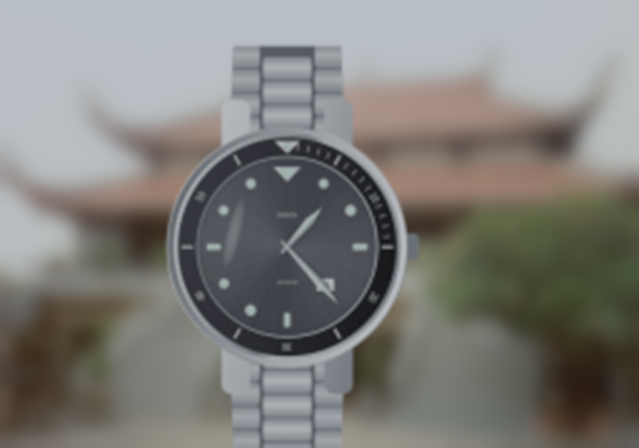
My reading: 1:23
